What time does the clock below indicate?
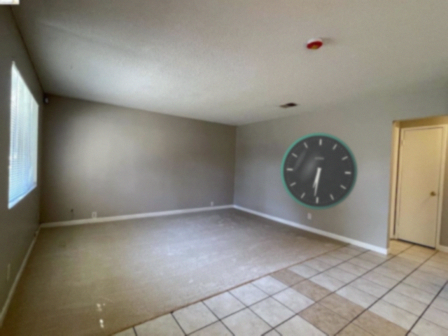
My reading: 6:31
